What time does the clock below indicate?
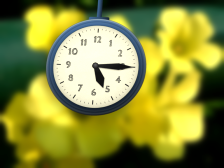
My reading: 5:15
